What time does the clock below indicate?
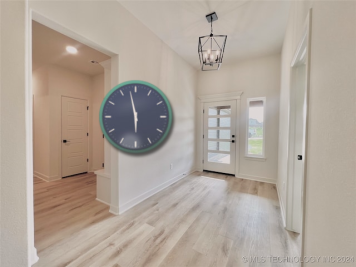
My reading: 5:58
